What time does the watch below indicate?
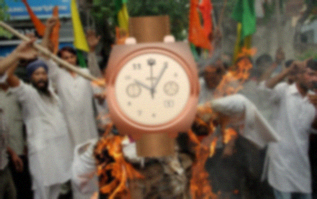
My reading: 10:05
